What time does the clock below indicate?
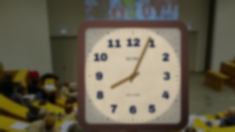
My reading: 8:04
